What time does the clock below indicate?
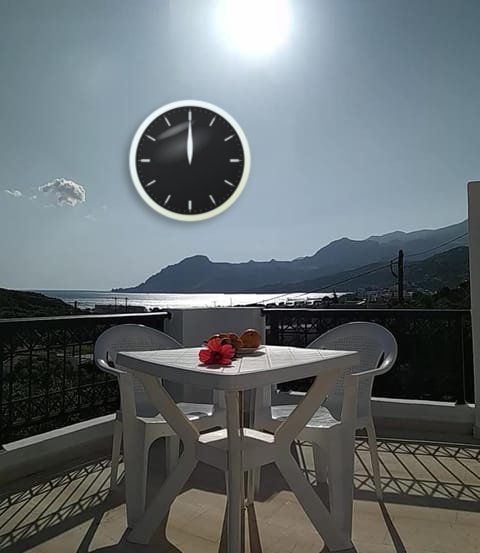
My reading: 12:00
